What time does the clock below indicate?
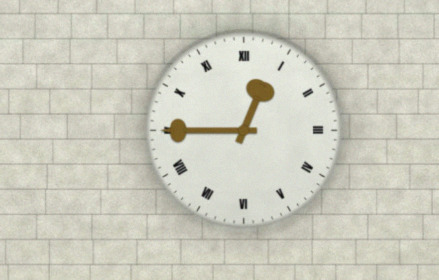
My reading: 12:45
